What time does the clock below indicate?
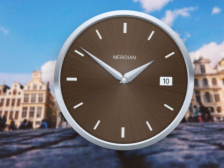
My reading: 1:51
